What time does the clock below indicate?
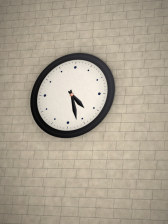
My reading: 4:27
